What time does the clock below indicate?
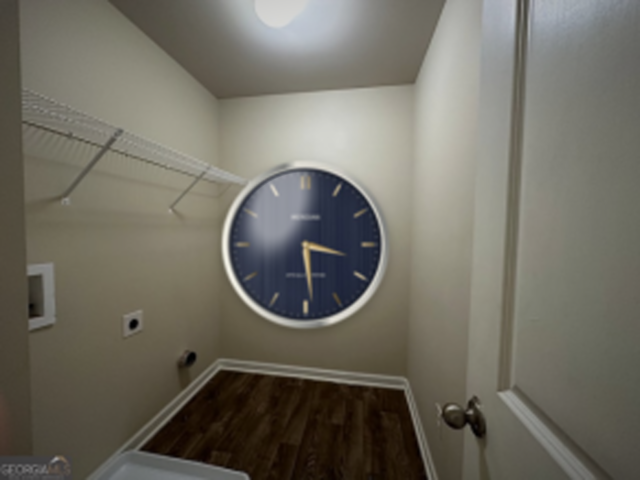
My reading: 3:29
